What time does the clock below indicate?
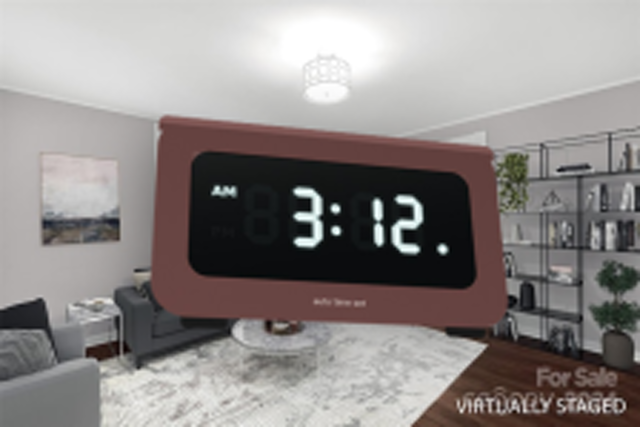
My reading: 3:12
